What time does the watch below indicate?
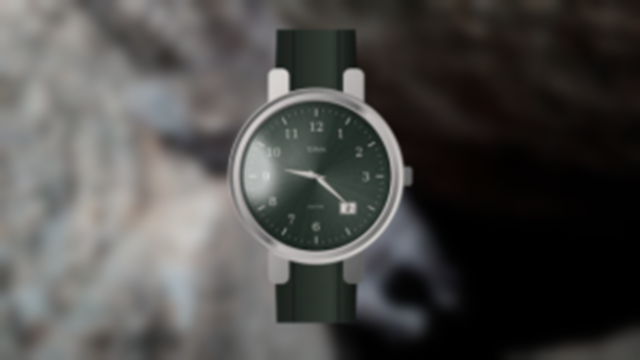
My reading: 9:22
